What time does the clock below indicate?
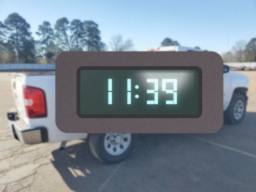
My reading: 11:39
